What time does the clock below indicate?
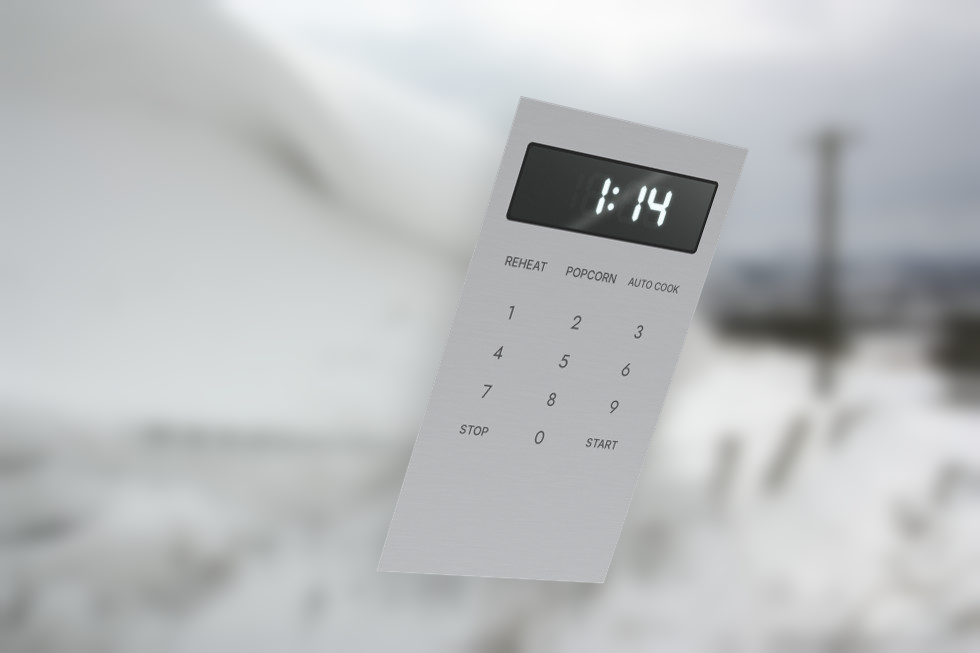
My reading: 1:14
